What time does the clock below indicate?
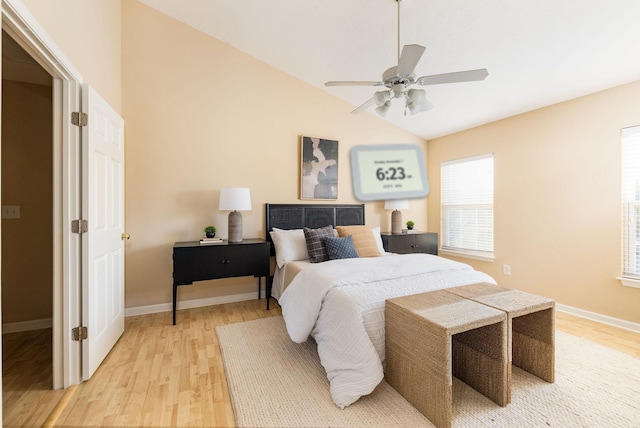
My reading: 6:23
